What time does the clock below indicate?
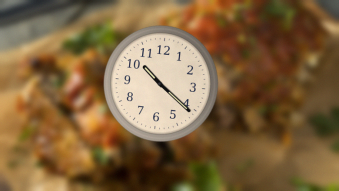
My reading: 10:21
